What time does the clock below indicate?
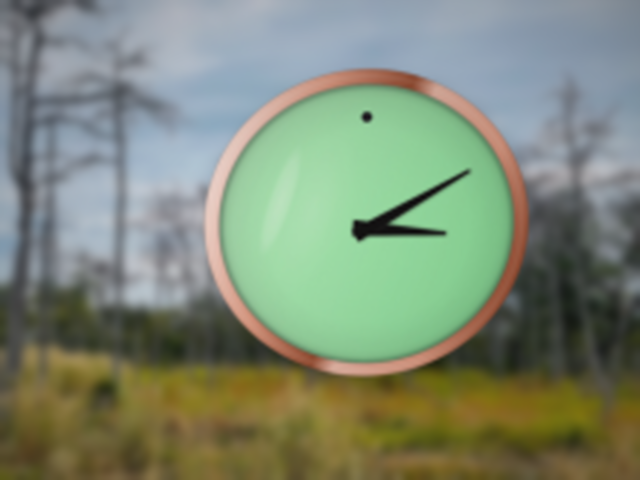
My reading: 3:10
